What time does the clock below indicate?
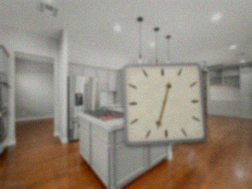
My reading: 12:33
